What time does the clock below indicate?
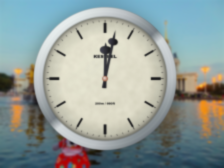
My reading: 12:02
